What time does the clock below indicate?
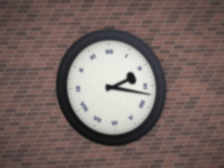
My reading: 2:17
